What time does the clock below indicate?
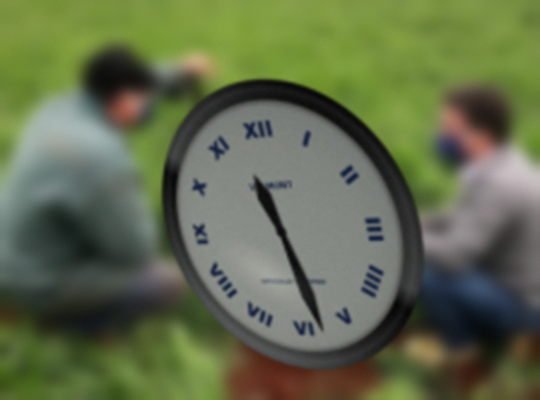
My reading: 11:28
